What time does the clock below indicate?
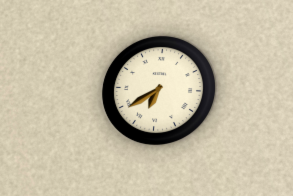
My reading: 6:39
